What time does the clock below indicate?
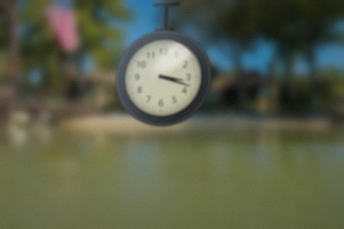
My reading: 3:18
